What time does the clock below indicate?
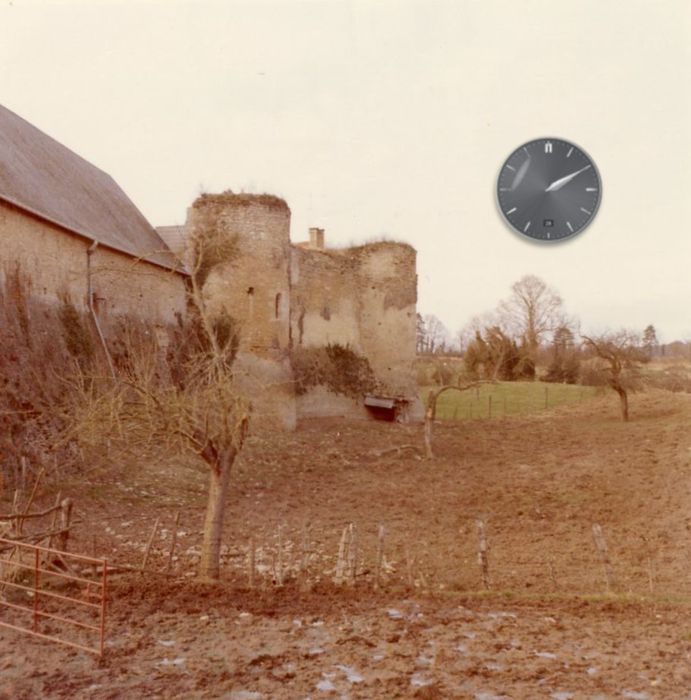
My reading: 2:10
